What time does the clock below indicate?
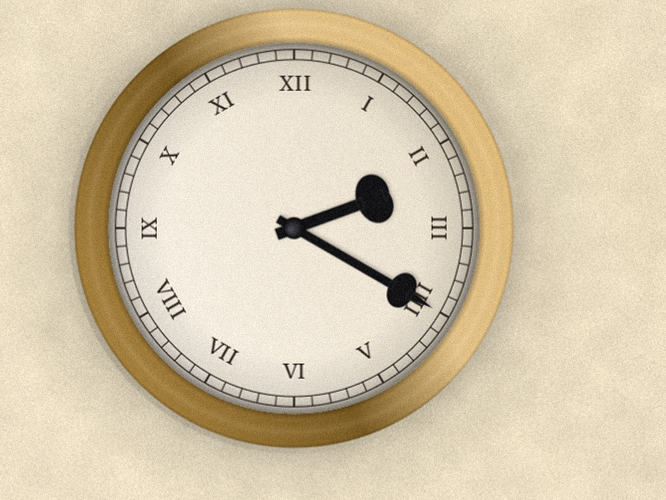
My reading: 2:20
